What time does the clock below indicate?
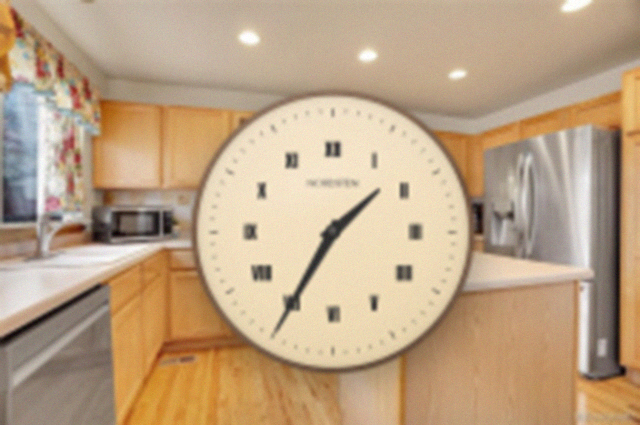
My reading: 1:35
